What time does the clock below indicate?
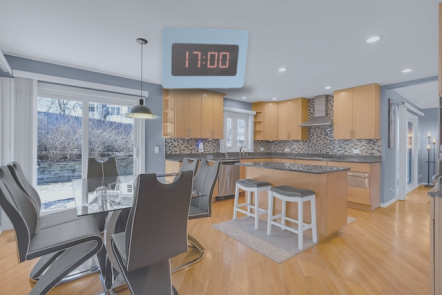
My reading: 17:00
